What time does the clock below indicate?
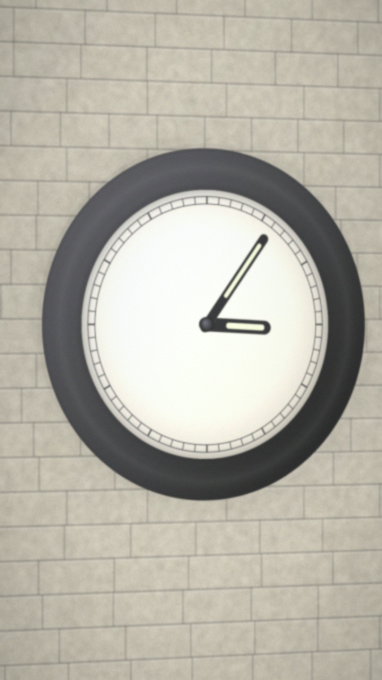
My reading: 3:06
